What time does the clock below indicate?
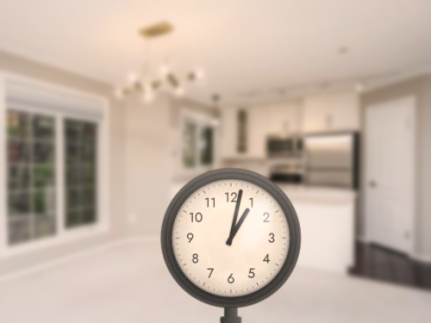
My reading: 1:02
